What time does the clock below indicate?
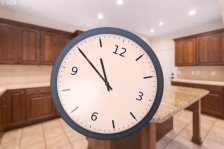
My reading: 10:50
